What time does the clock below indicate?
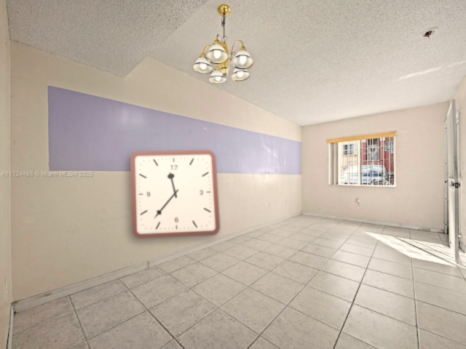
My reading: 11:37
